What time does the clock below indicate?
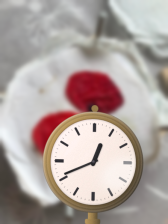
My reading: 12:41
